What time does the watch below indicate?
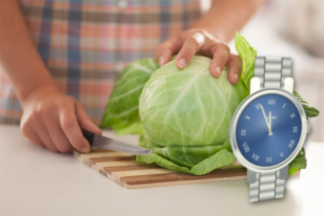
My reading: 11:56
